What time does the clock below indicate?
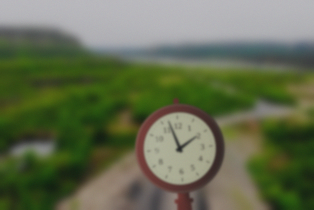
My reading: 1:57
